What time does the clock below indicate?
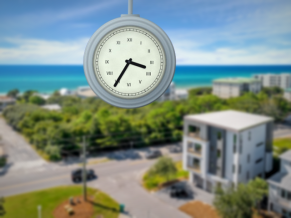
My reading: 3:35
